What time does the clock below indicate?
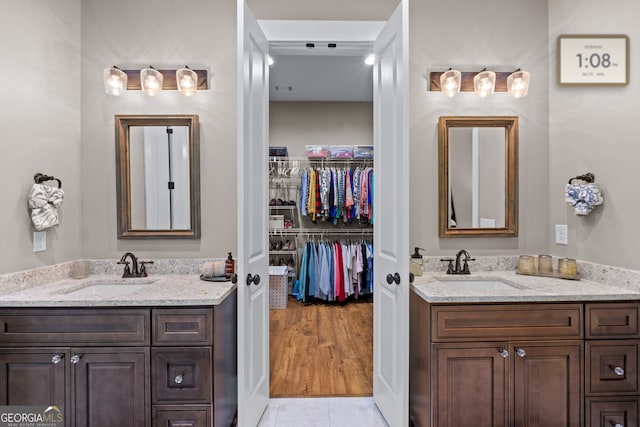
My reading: 1:08
